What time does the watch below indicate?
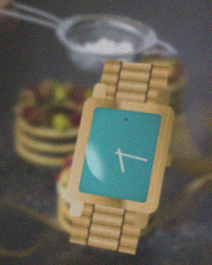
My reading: 5:16
